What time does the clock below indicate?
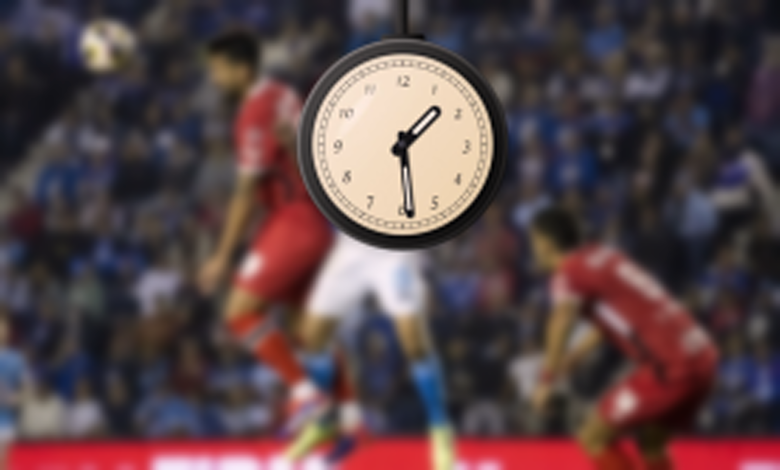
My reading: 1:29
